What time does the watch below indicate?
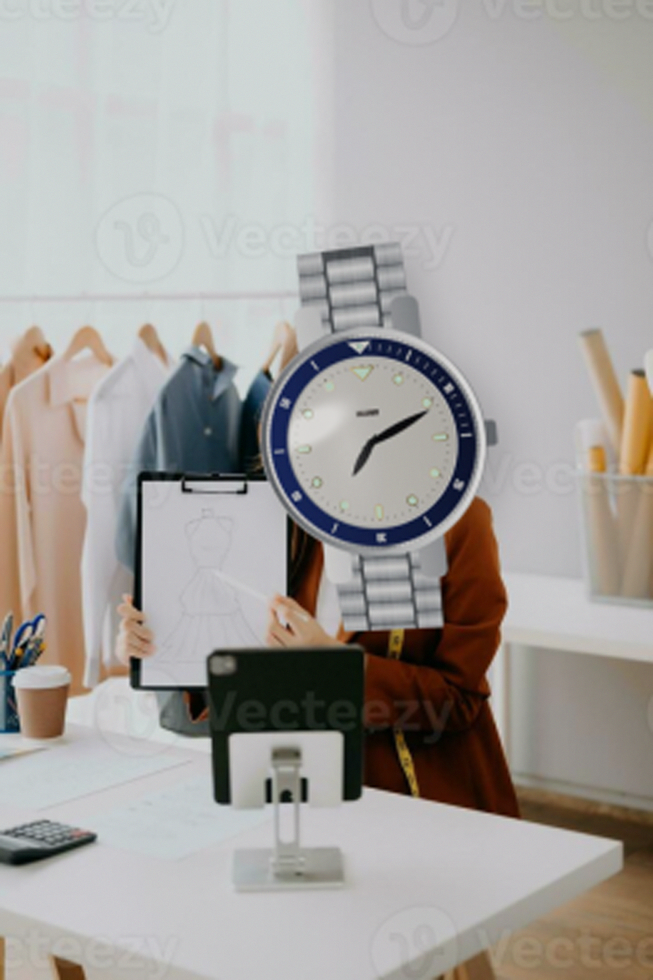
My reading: 7:11
